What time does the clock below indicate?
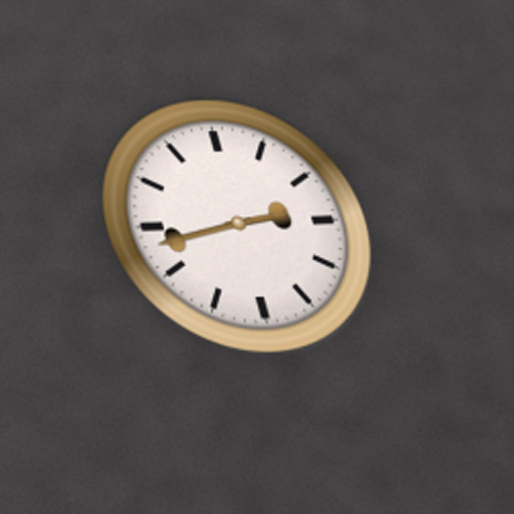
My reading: 2:43
